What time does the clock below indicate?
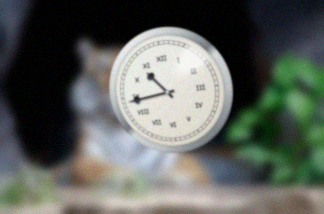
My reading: 10:44
